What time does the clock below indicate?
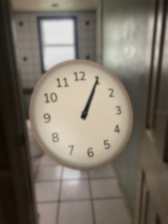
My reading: 1:05
